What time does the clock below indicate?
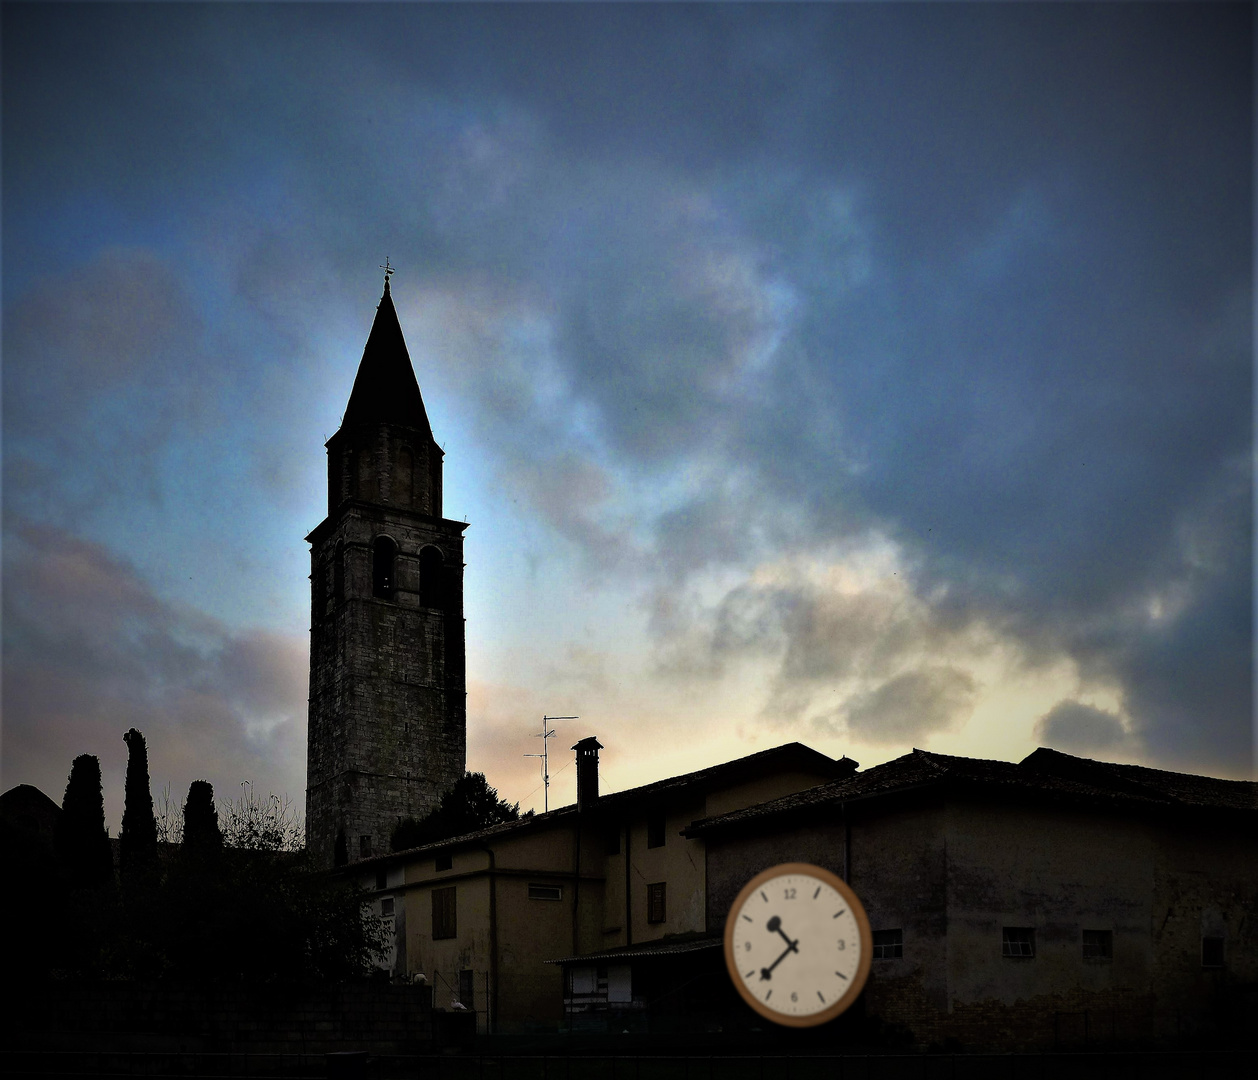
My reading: 10:38
